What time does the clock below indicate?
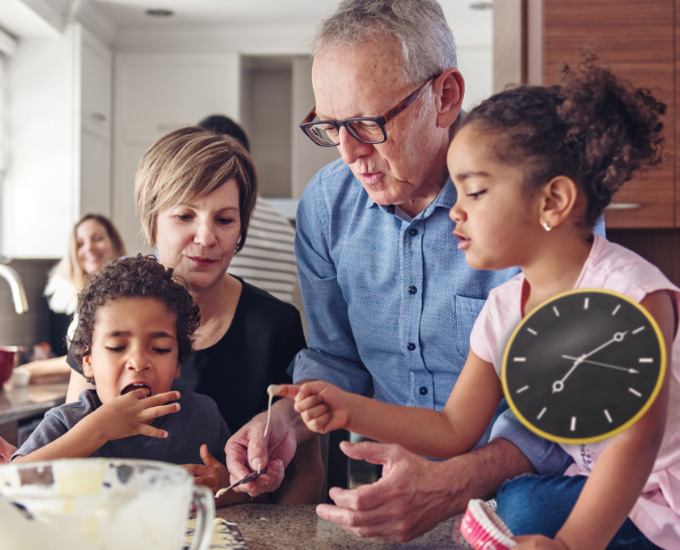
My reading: 7:09:17
